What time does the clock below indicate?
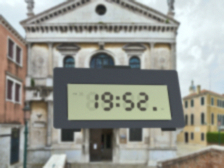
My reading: 19:52
